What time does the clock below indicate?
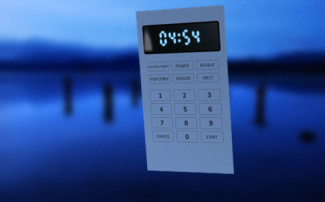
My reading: 4:54
